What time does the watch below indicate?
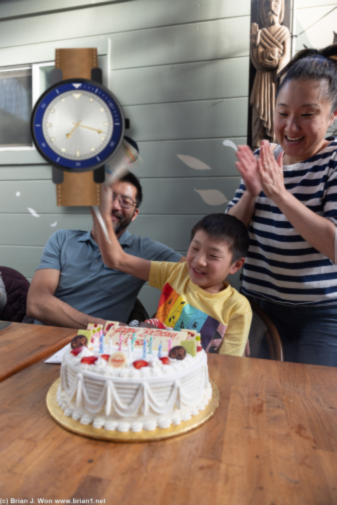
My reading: 7:18
